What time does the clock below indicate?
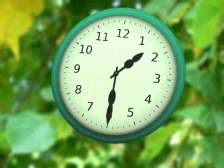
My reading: 1:30
